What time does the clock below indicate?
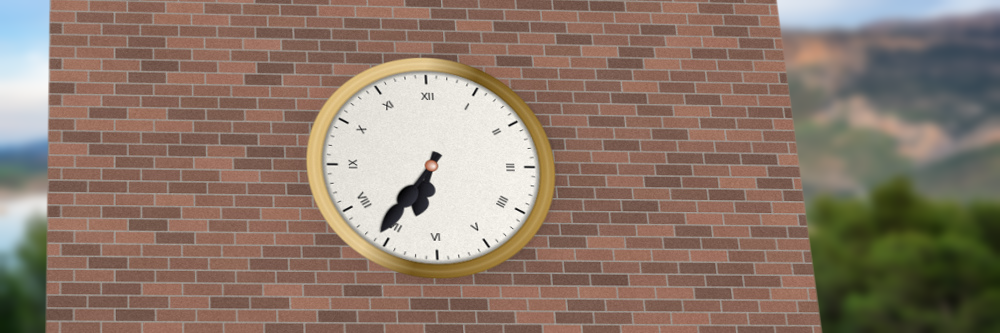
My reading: 6:36
